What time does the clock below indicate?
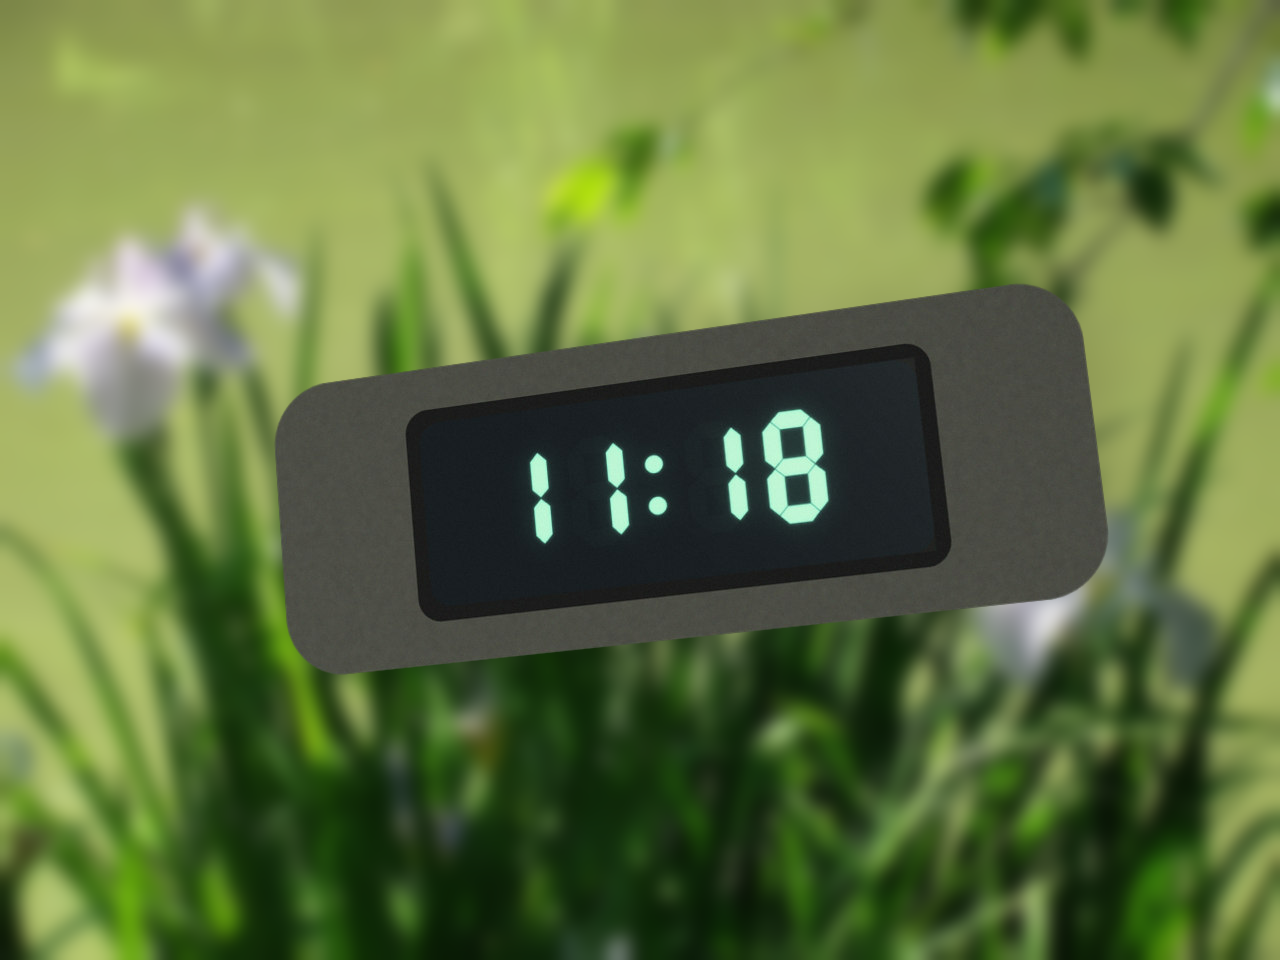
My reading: 11:18
